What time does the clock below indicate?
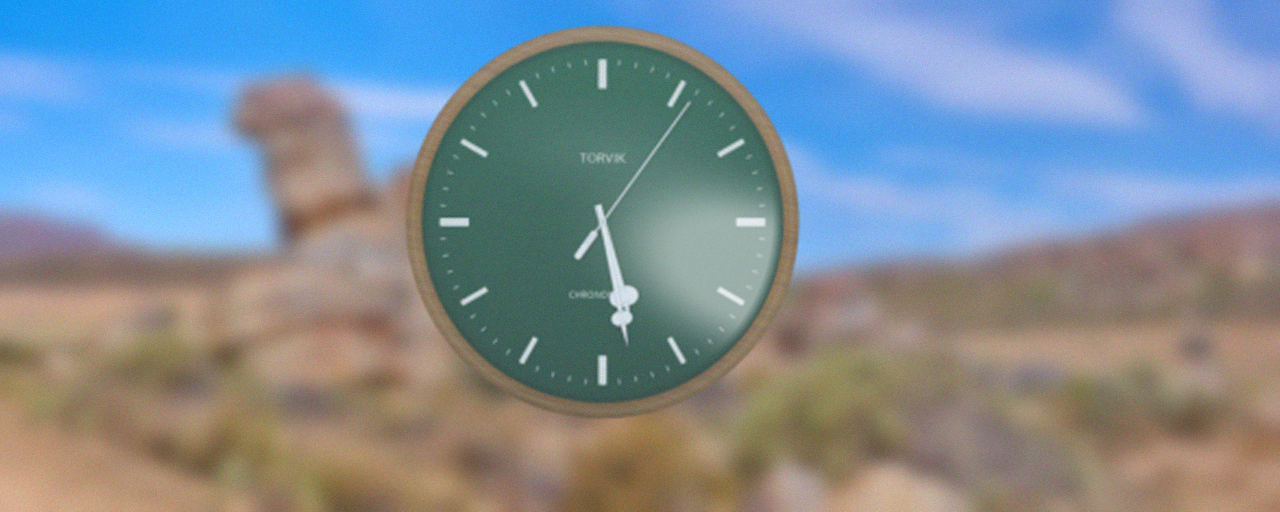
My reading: 5:28:06
